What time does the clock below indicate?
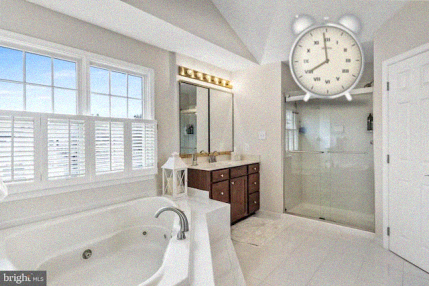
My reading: 7:59
